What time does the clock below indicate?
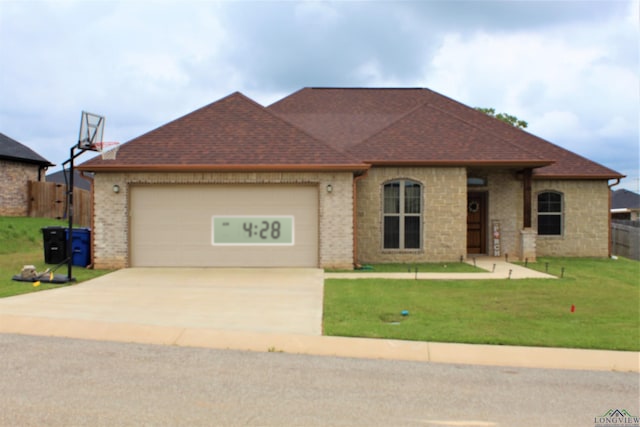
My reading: 4:28
